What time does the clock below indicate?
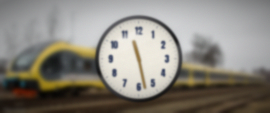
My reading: 11:28
